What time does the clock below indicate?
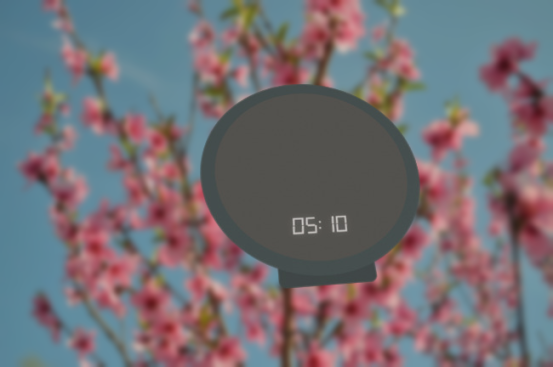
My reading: 5:10
